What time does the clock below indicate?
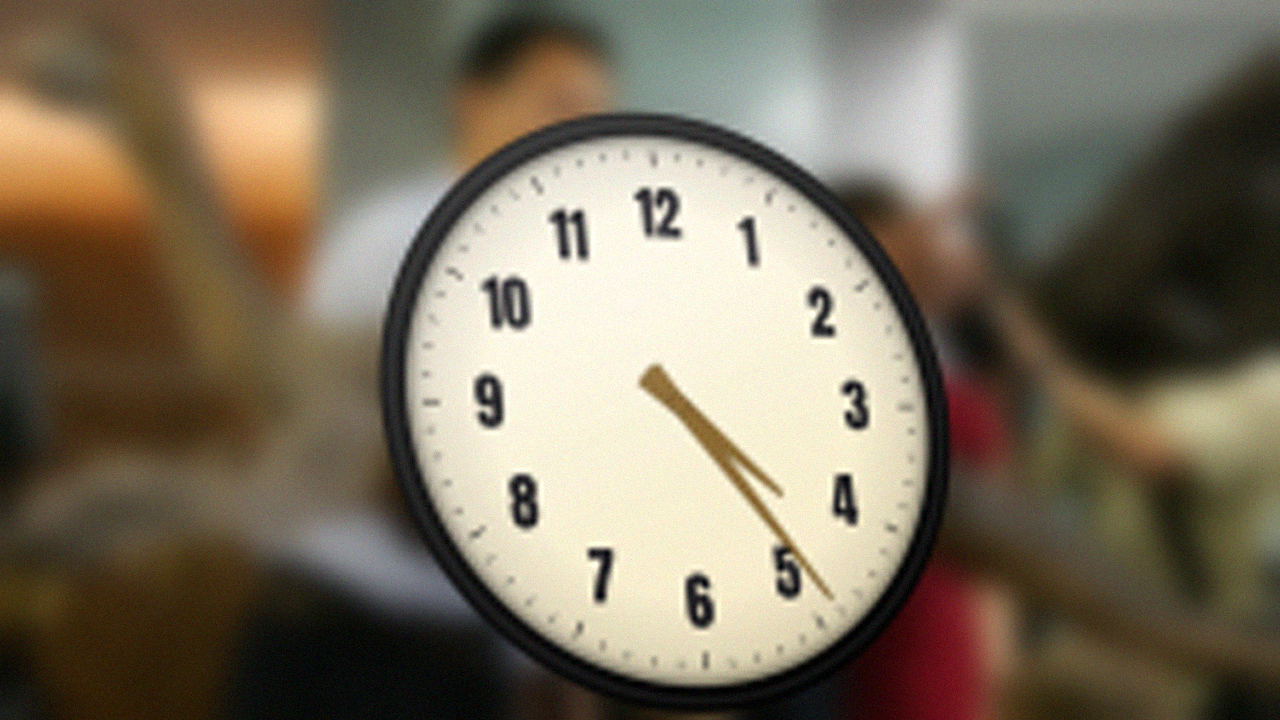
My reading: 4:24
